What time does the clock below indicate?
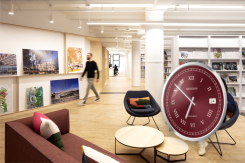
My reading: 6:52
